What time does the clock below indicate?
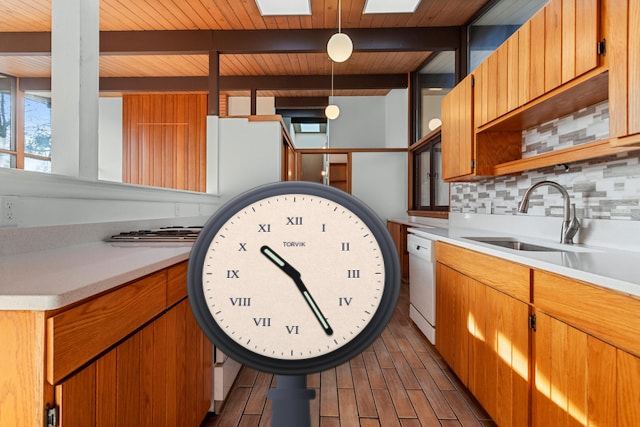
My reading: 10:25
